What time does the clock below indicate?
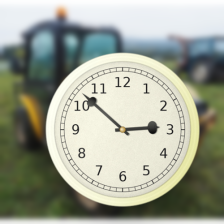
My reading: 2:52
